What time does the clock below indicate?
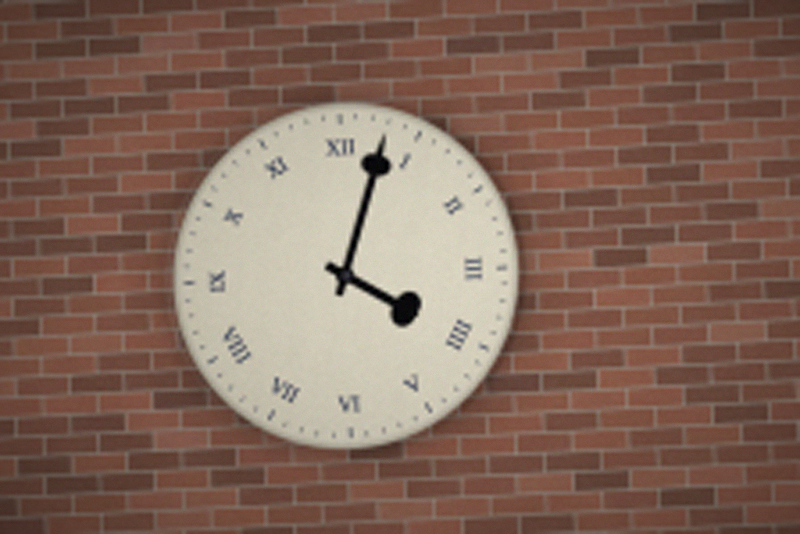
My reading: 4:03
